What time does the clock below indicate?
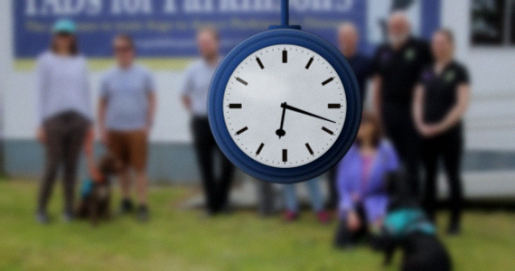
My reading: 6:18
